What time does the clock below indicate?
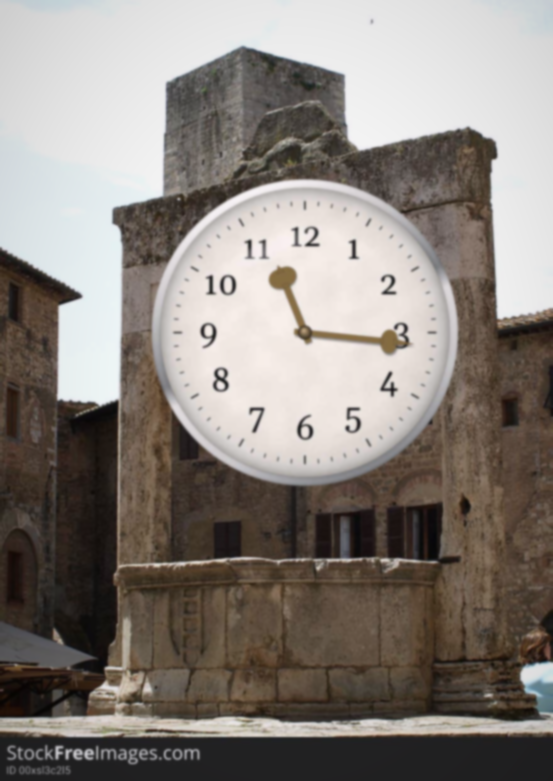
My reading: 11:16
